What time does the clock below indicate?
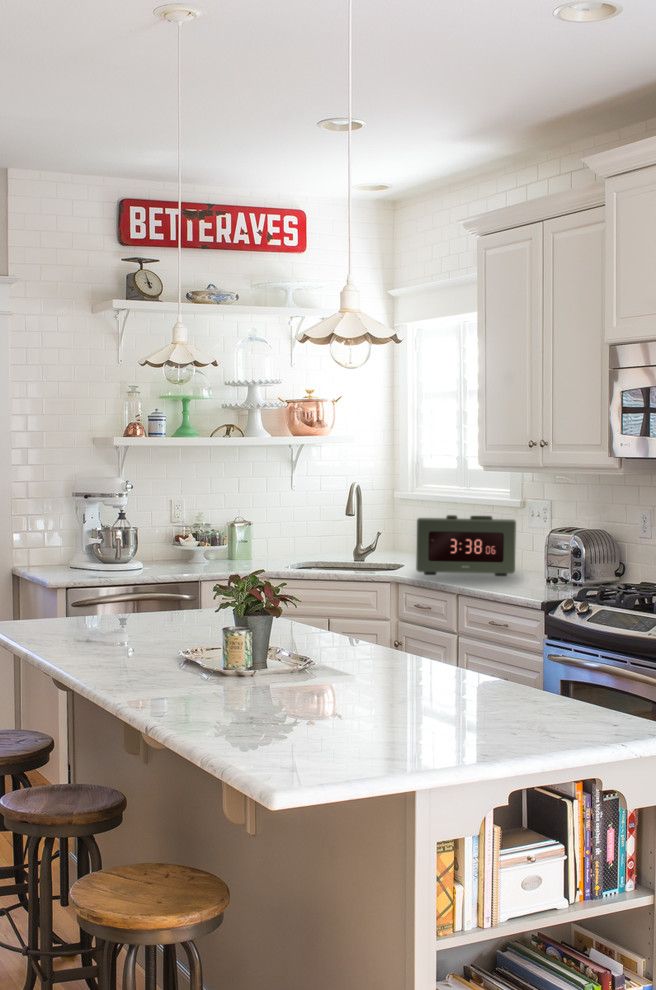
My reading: 3:38
